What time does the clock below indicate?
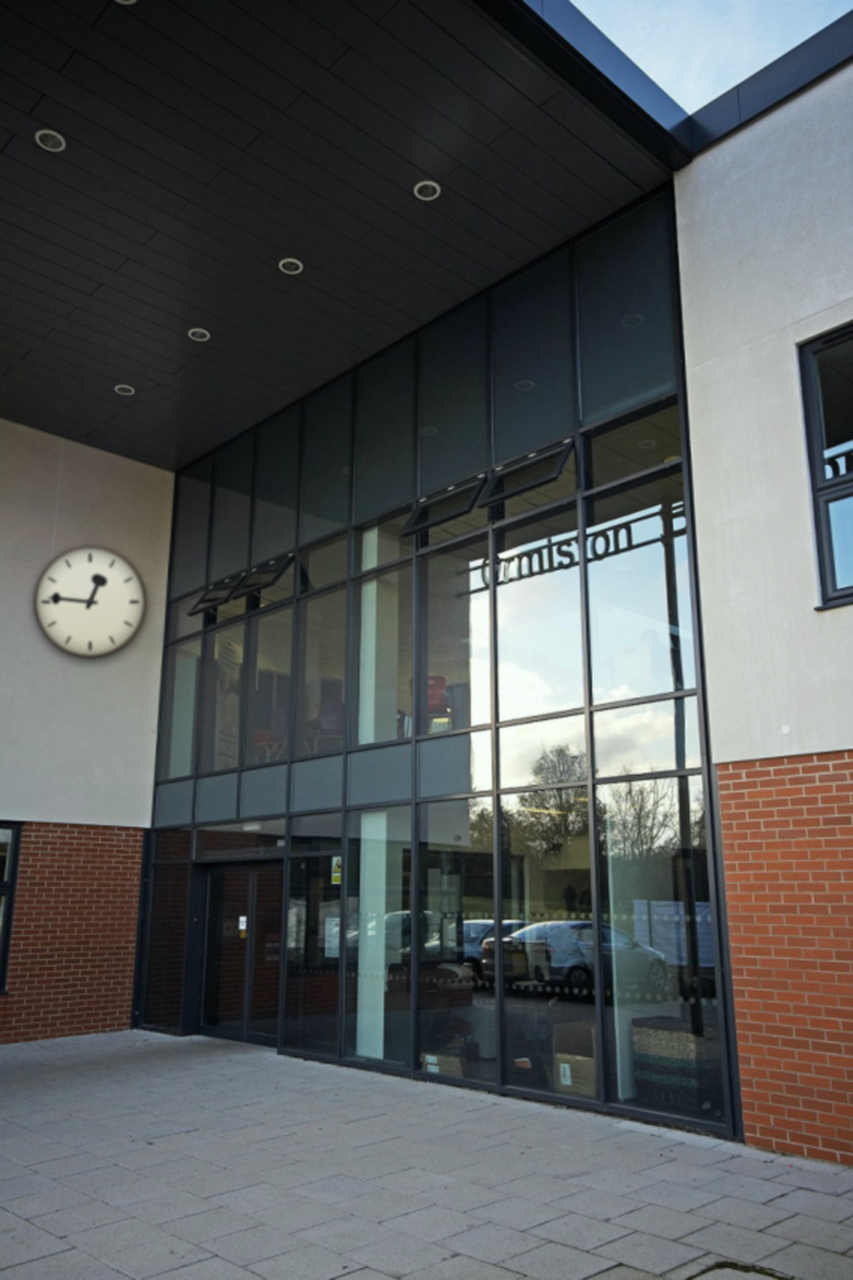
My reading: 12:46
